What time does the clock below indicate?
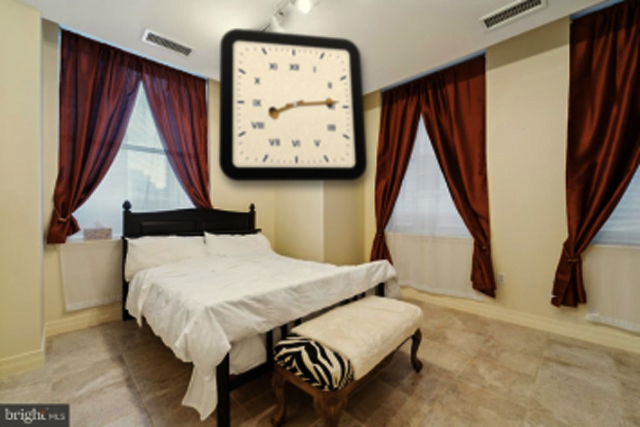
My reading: 8:14
